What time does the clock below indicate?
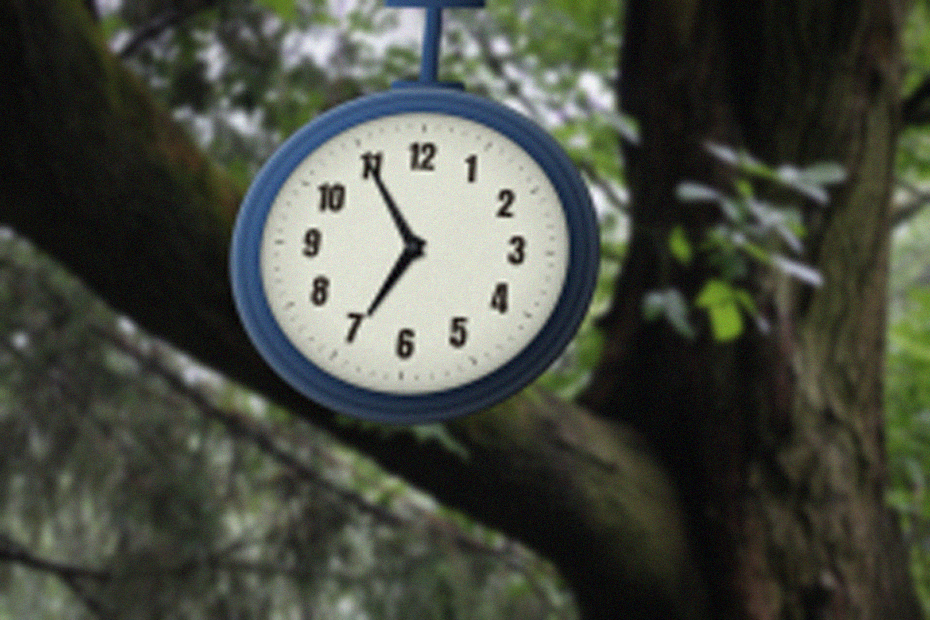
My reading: 6:55
